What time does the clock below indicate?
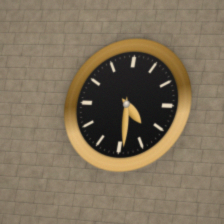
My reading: 4:29
